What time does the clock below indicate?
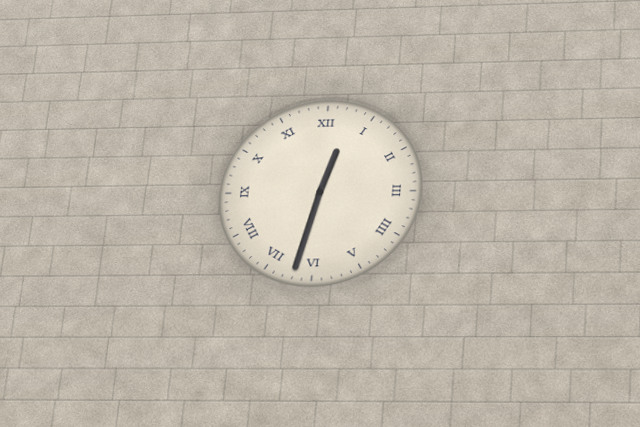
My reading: 12:32
